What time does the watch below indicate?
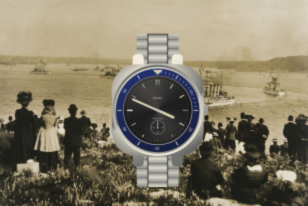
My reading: 3:49
